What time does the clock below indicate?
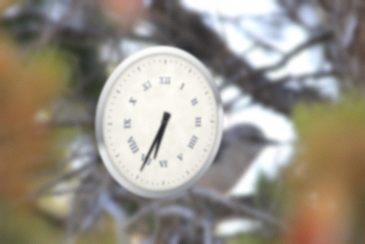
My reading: 6:35
